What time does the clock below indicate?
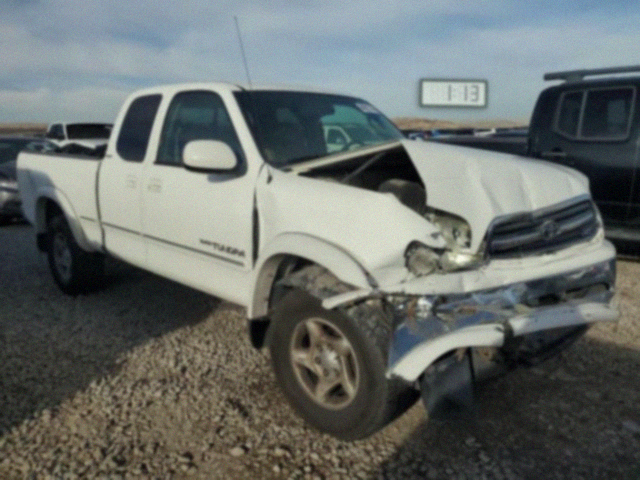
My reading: 1:13
